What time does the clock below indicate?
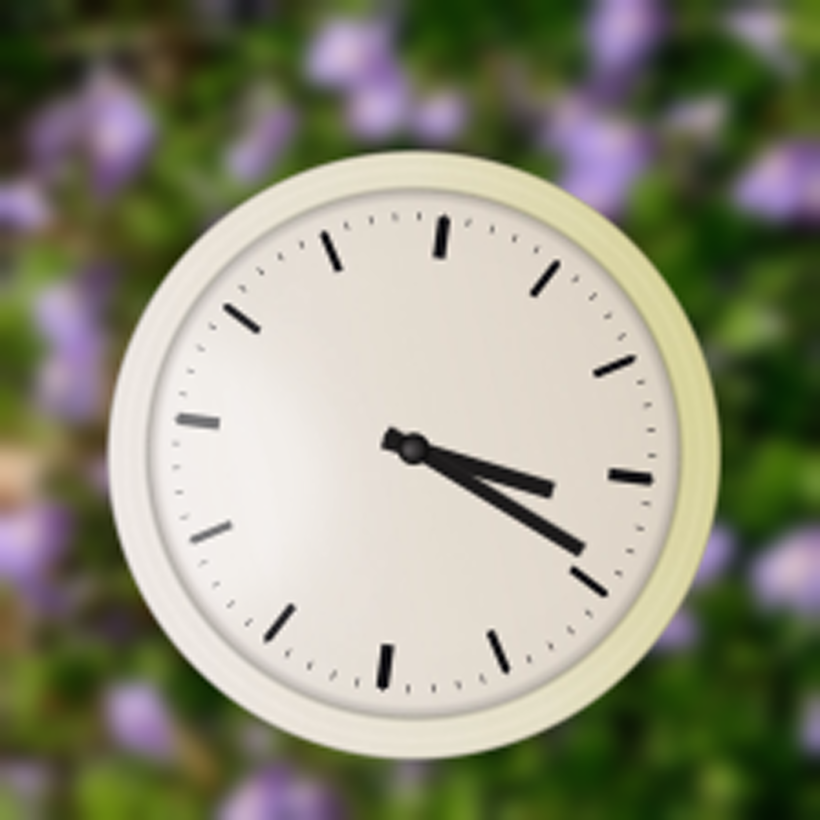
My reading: 3:19
